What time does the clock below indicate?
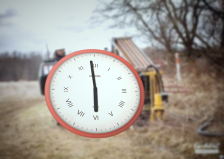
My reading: 5:59
